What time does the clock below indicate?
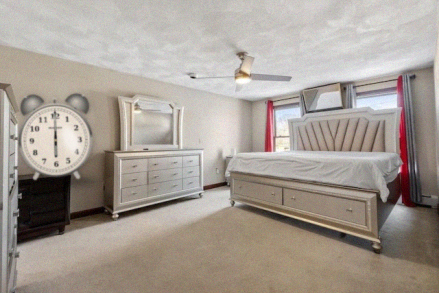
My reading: 6:00
